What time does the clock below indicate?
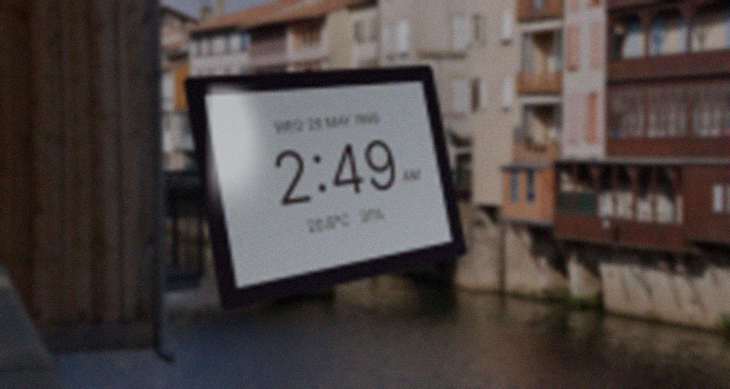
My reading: 2:49
